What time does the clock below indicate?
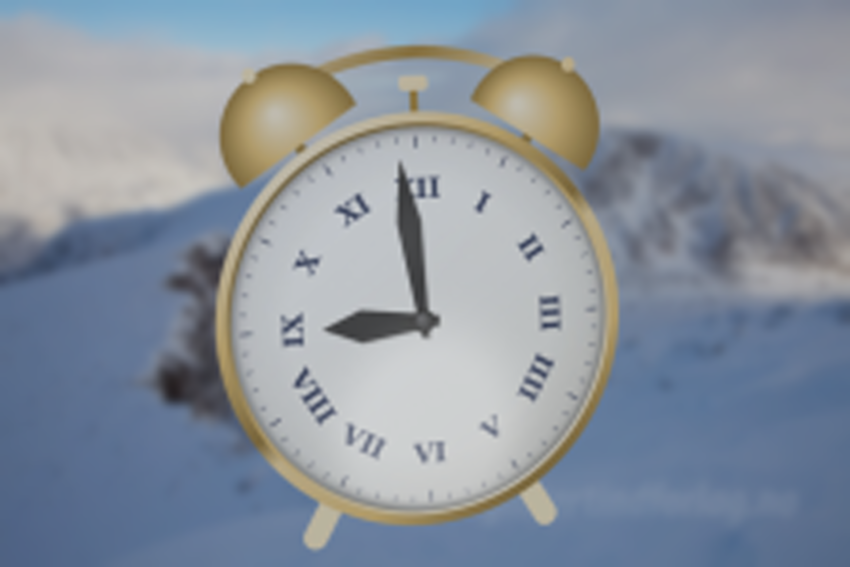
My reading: 8:59
